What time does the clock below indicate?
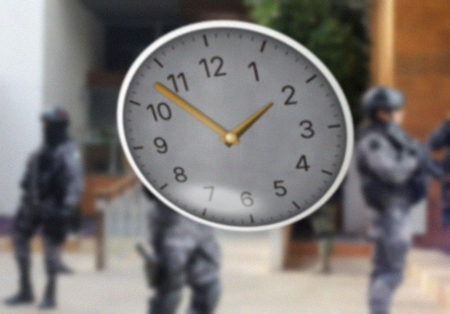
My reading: 1:53
